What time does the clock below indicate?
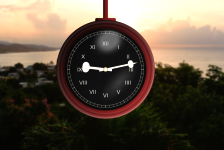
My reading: 9:13
